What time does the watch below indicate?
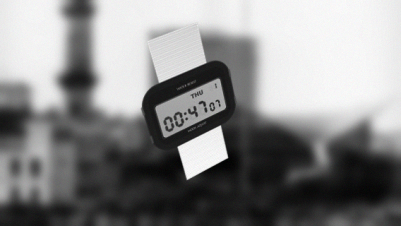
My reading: 0:47:07
